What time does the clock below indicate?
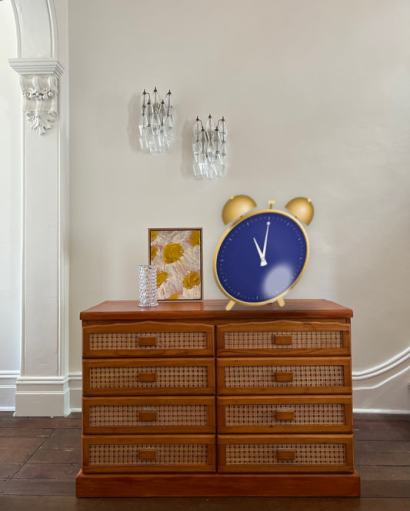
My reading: 11:00
